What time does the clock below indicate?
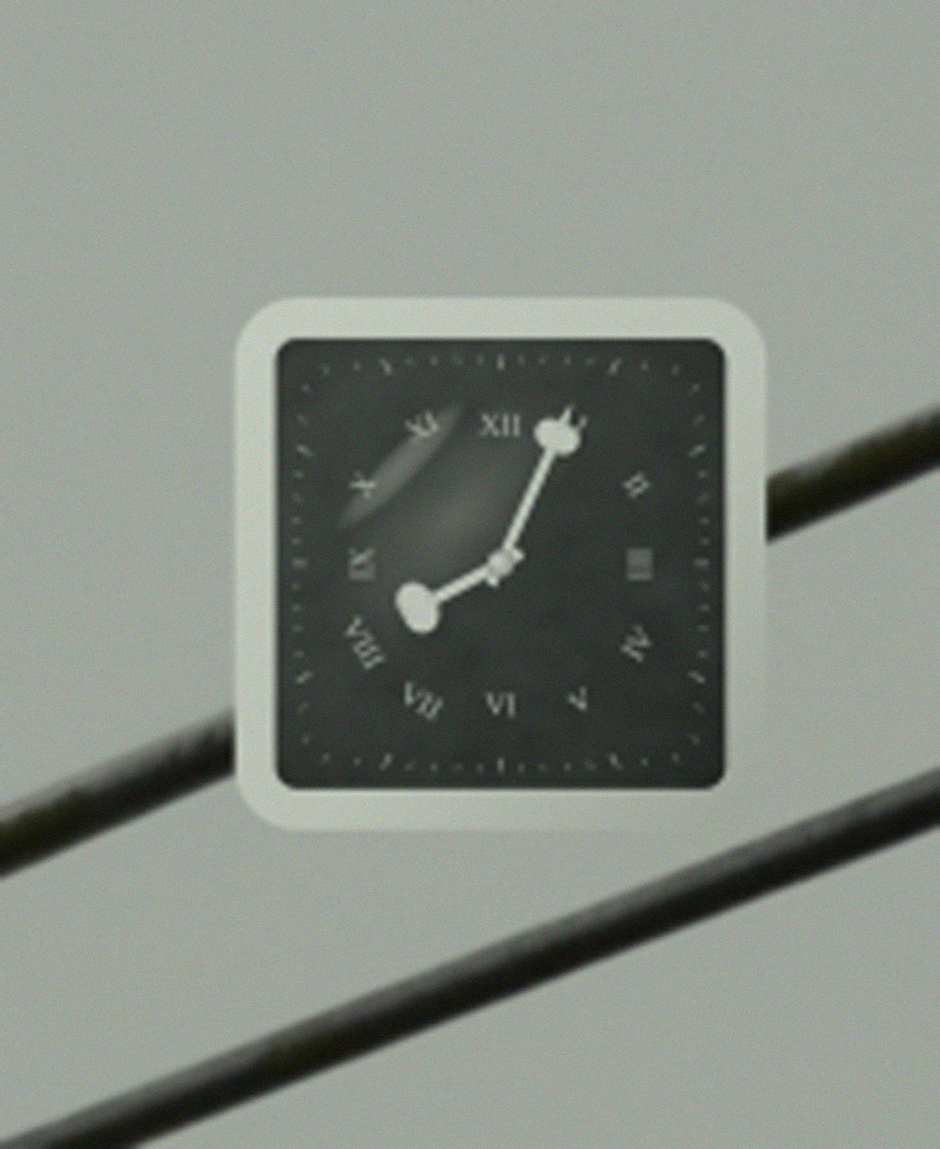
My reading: 8:04
